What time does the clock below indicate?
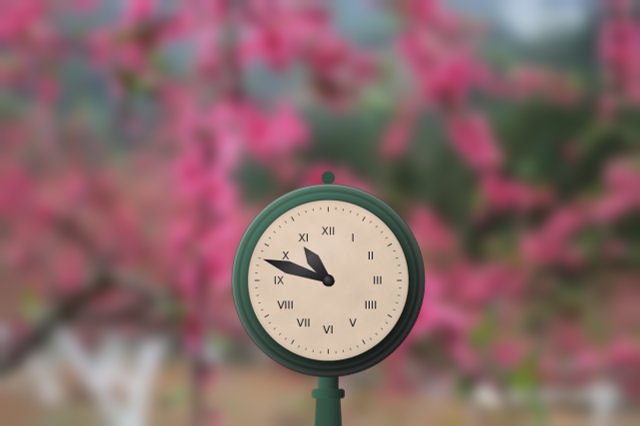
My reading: 10:48
